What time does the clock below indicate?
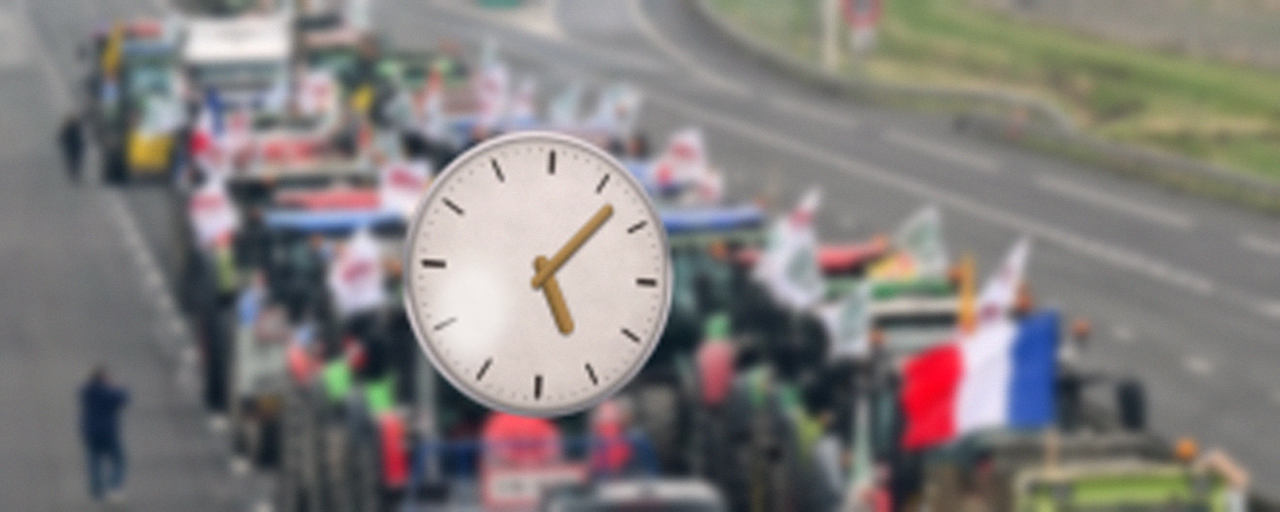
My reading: 5:07
